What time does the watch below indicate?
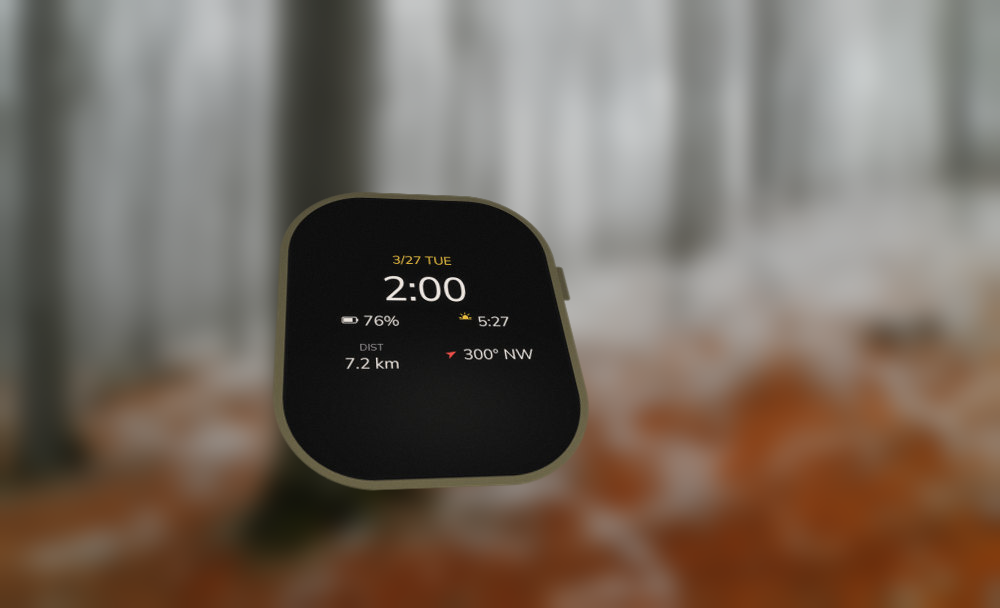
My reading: 2:00
